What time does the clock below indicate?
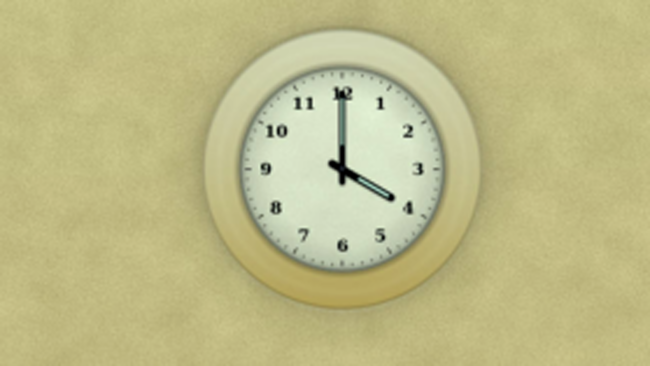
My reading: 4:00
